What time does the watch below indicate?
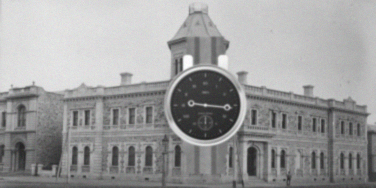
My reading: 9:16
